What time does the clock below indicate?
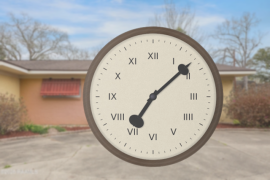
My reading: 7:08
